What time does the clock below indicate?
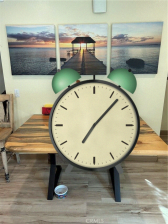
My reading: 7:07
